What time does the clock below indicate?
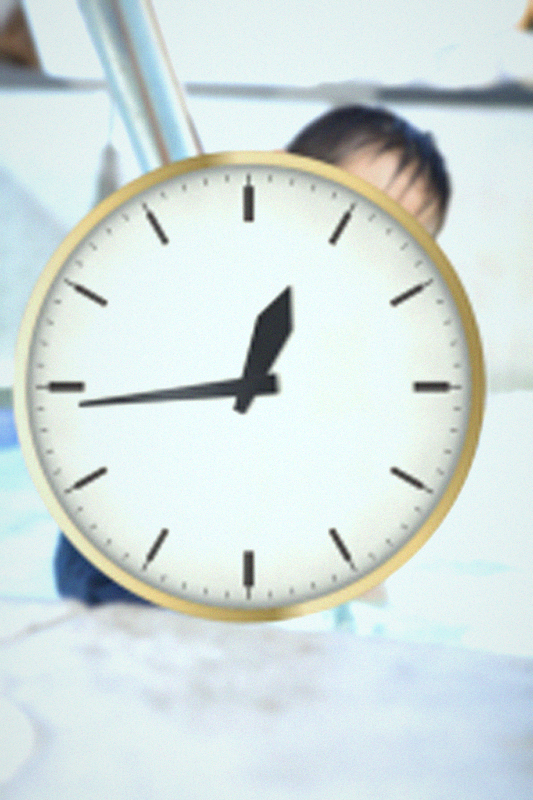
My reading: 12:44
